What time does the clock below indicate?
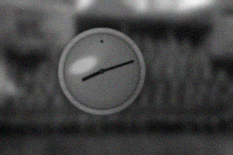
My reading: 8:12
